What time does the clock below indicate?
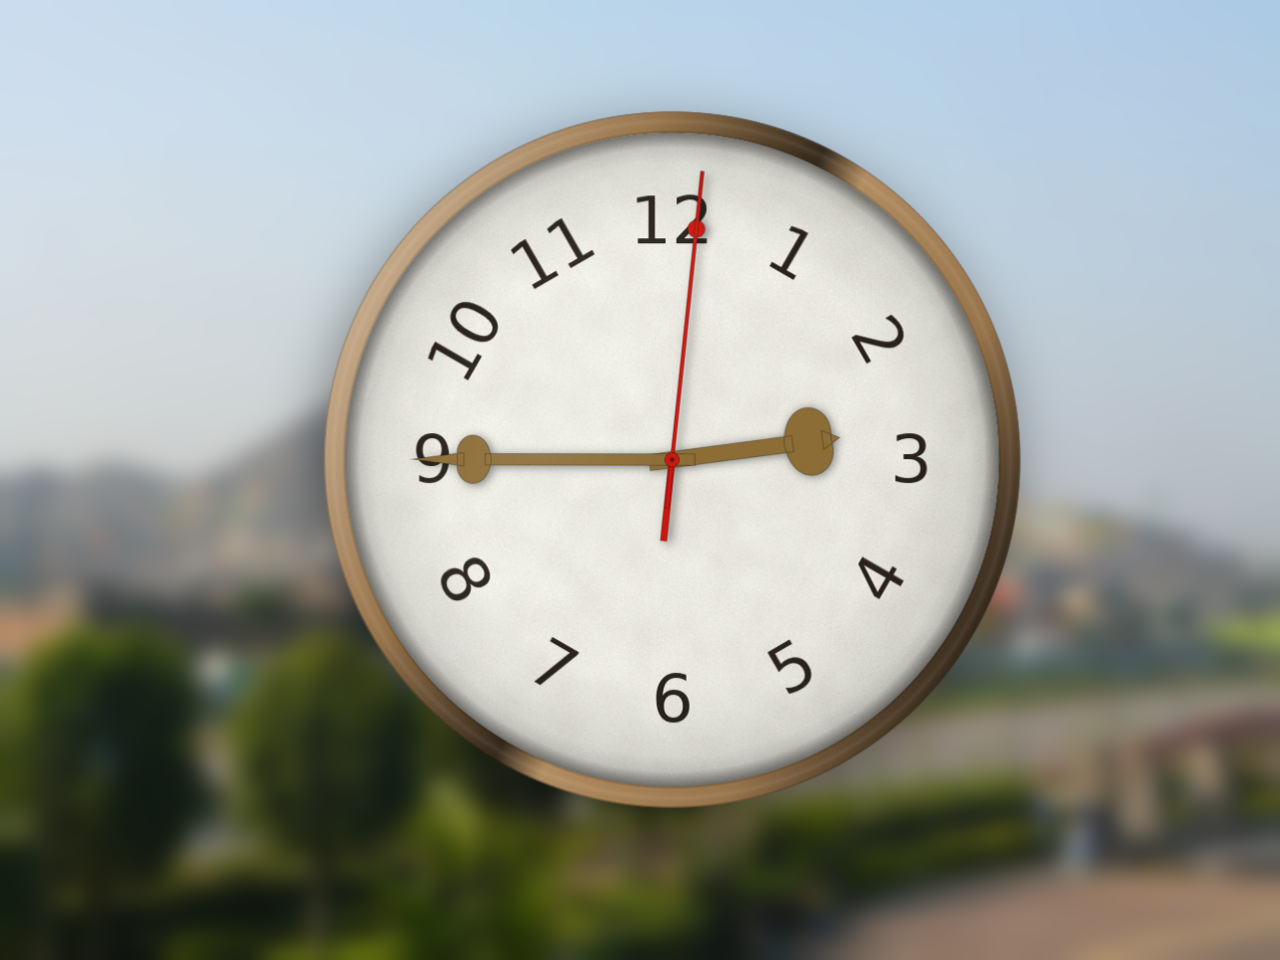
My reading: 2:45:01
